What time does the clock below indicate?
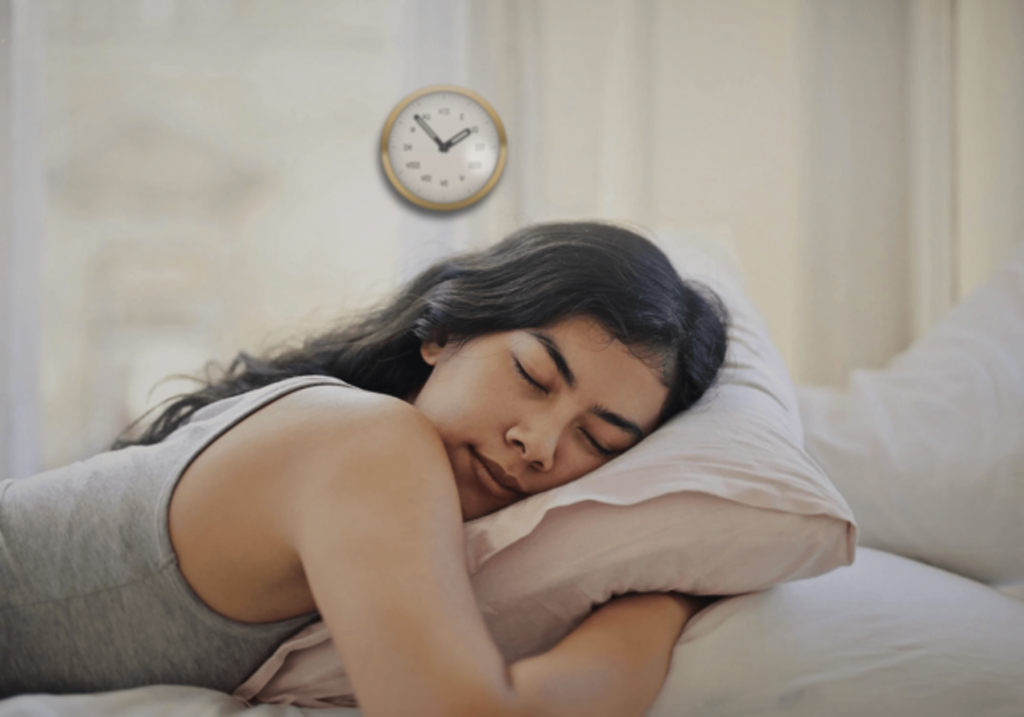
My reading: 1:53
